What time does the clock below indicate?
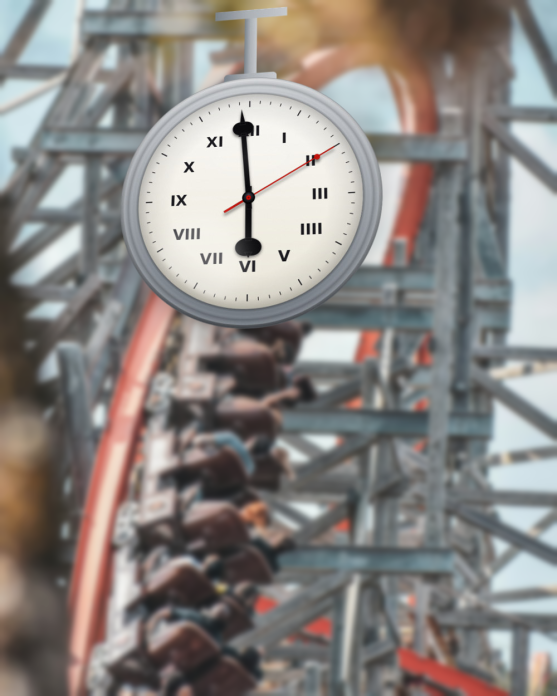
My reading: 5:59:10
